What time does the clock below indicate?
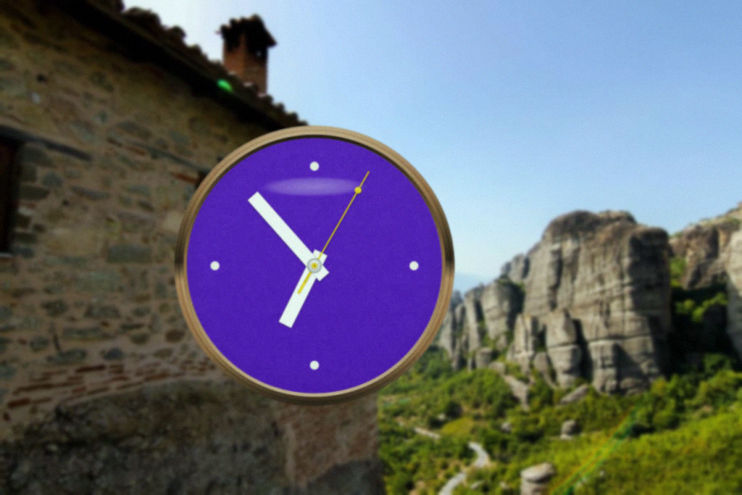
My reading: 6:53:05
